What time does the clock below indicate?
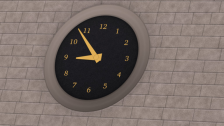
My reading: 8:53
